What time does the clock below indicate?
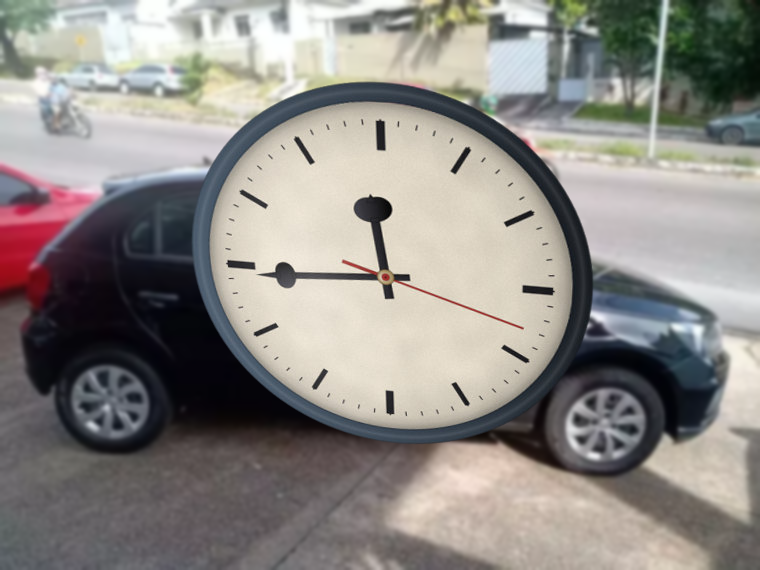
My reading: 11:44:18
